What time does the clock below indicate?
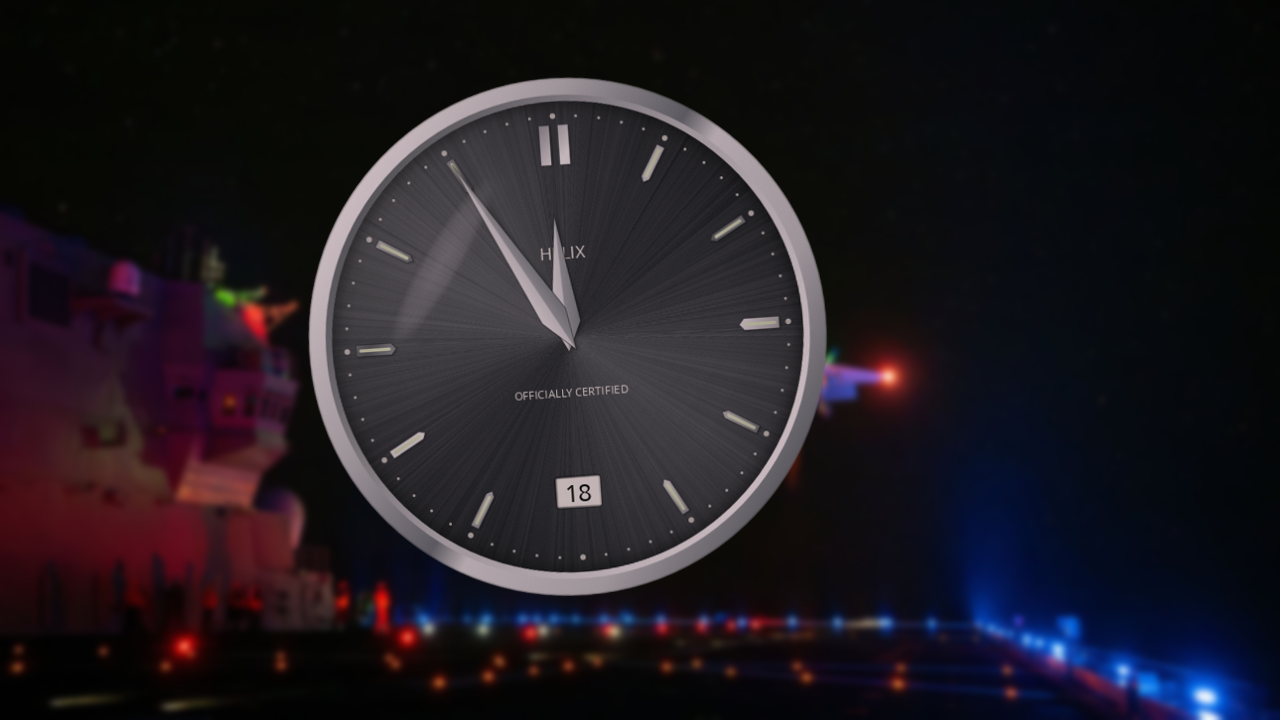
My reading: 11:55
